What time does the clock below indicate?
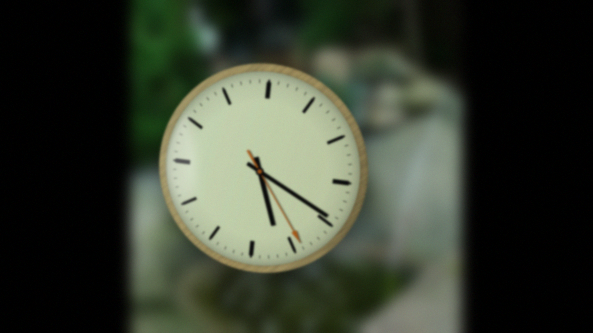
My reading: 5:19:24
